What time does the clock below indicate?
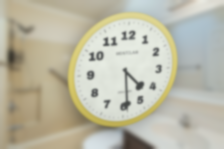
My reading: 4:29
